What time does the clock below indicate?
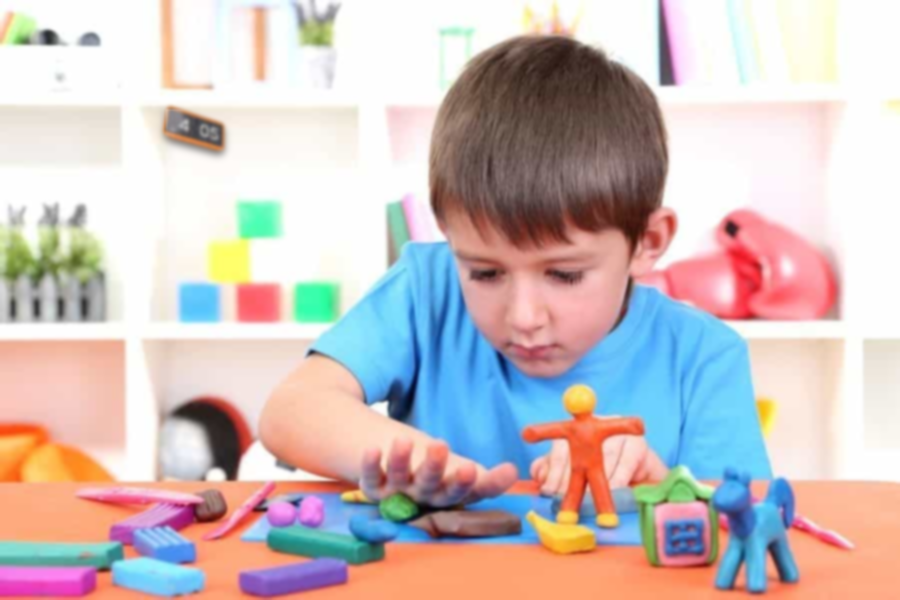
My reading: 4:05
